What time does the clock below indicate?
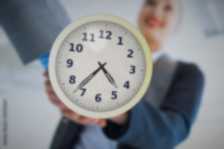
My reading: 4:37
